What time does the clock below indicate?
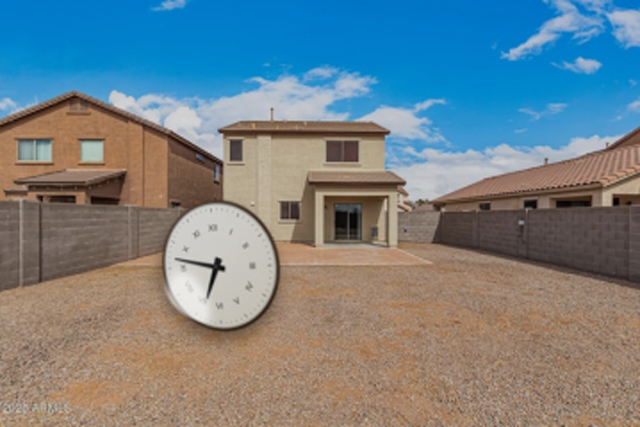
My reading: 6:47
